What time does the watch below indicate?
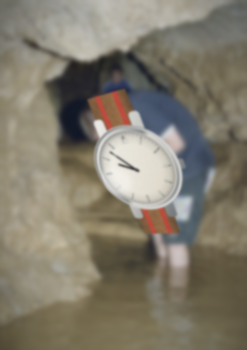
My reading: 9:53
